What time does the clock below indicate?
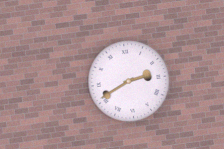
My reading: 2:41
